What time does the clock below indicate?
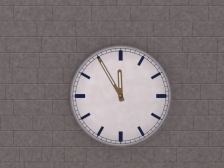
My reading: 11:55
